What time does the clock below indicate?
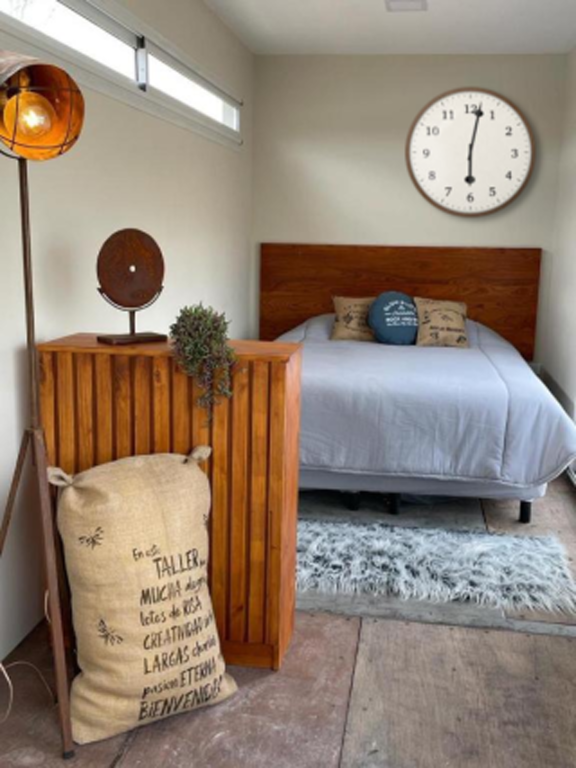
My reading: 6:02
